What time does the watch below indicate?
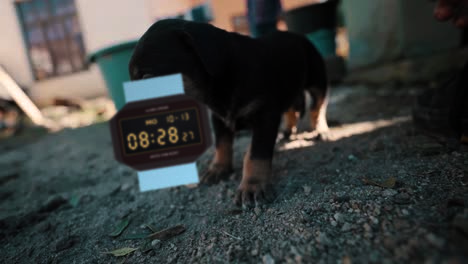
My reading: 8:28
